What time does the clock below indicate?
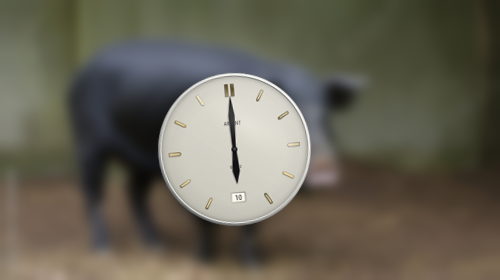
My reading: 6:00
